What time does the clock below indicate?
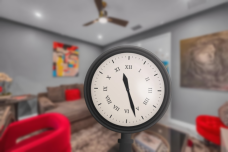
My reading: 11:27
